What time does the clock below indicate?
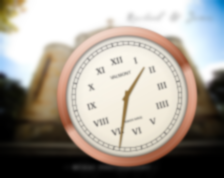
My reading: 1:34
